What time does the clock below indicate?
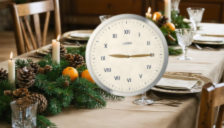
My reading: 9:15
